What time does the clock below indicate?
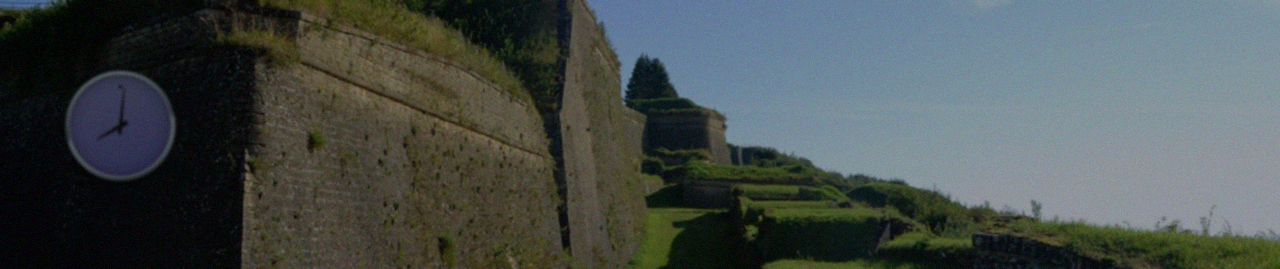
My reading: 8:01
